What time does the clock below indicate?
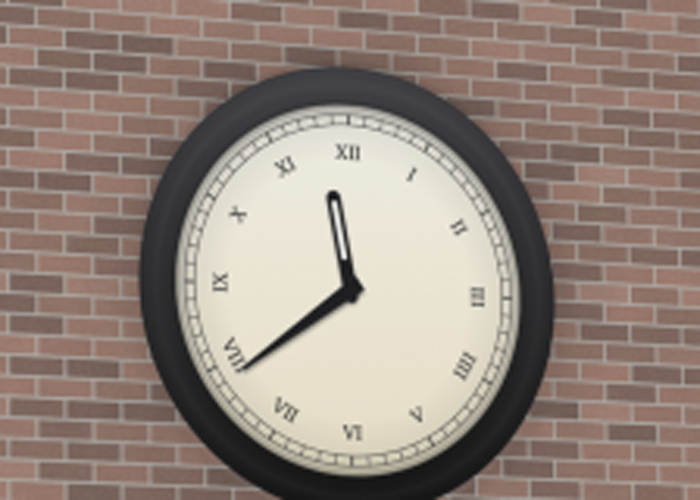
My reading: 11:39
